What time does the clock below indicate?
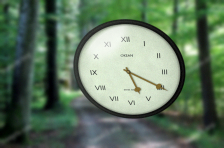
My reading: 5:20
